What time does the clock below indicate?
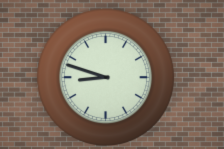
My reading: 8:48
